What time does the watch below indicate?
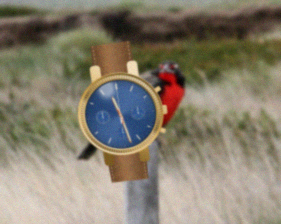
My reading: 11:28
